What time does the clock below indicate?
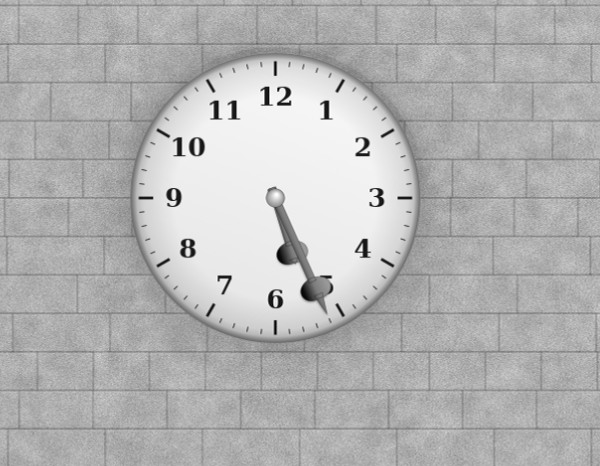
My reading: 5:26
